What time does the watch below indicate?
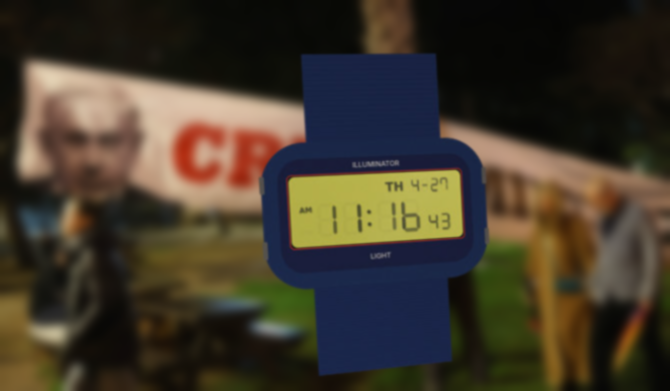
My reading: 11:16:43
